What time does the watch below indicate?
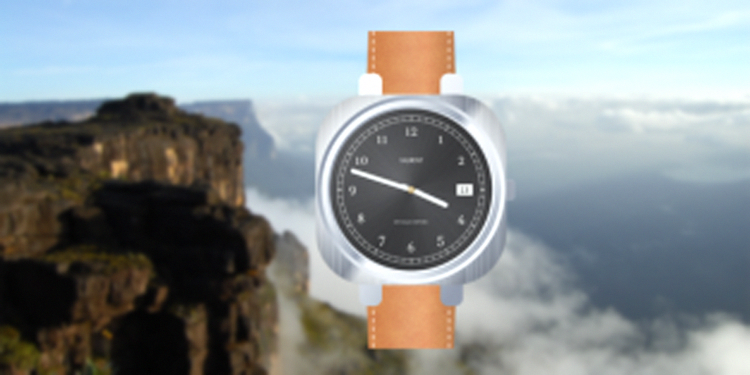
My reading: 3:48
